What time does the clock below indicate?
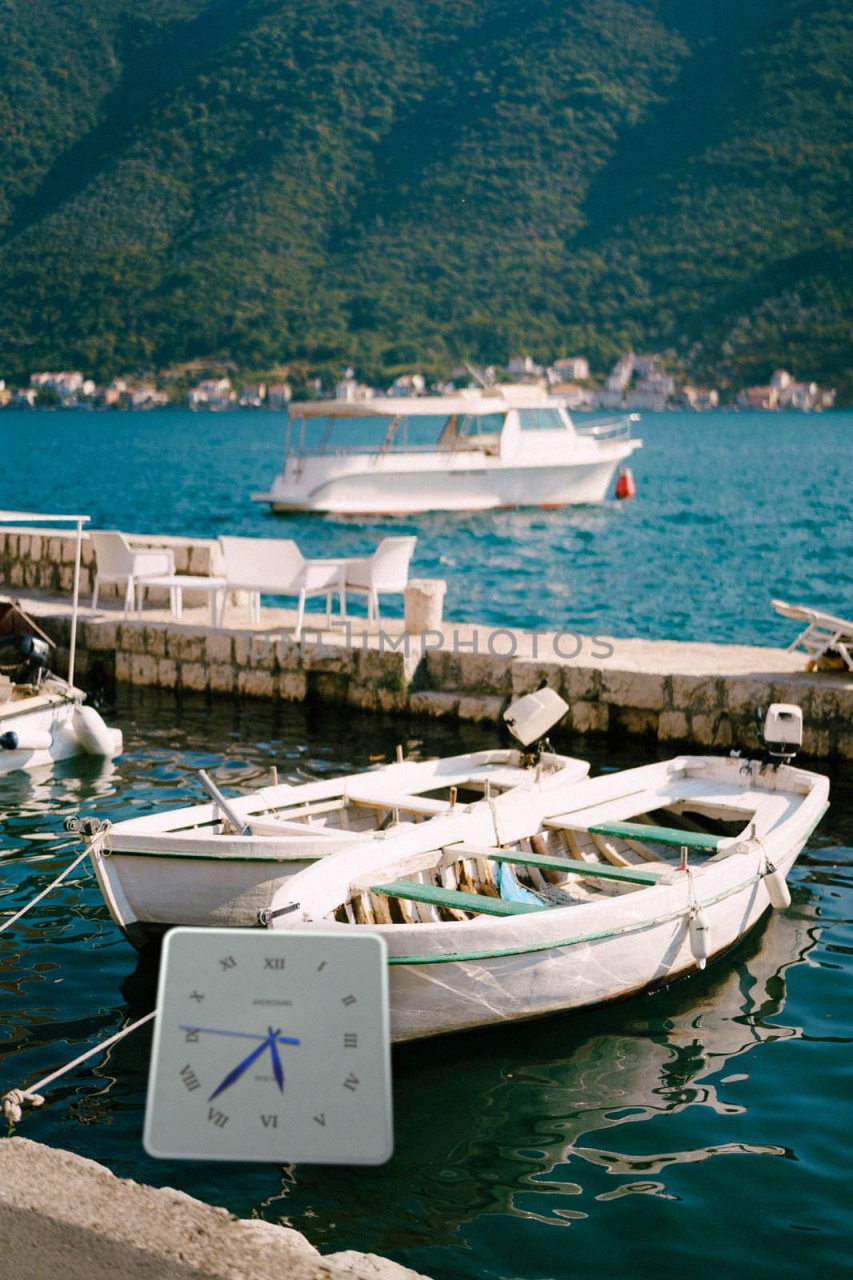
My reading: 5:36:46
